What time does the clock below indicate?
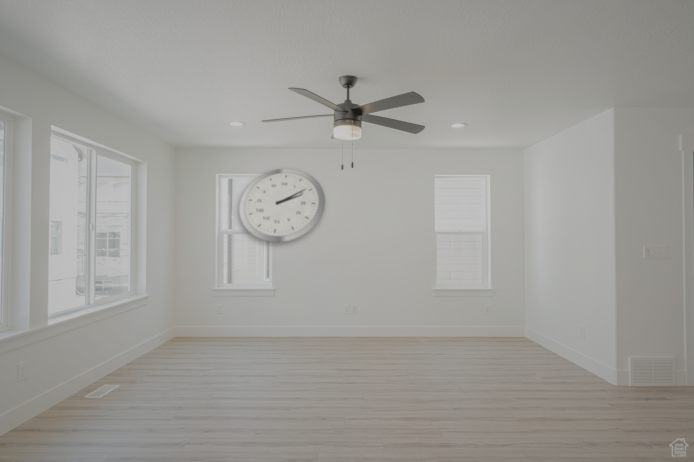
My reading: 2:09
